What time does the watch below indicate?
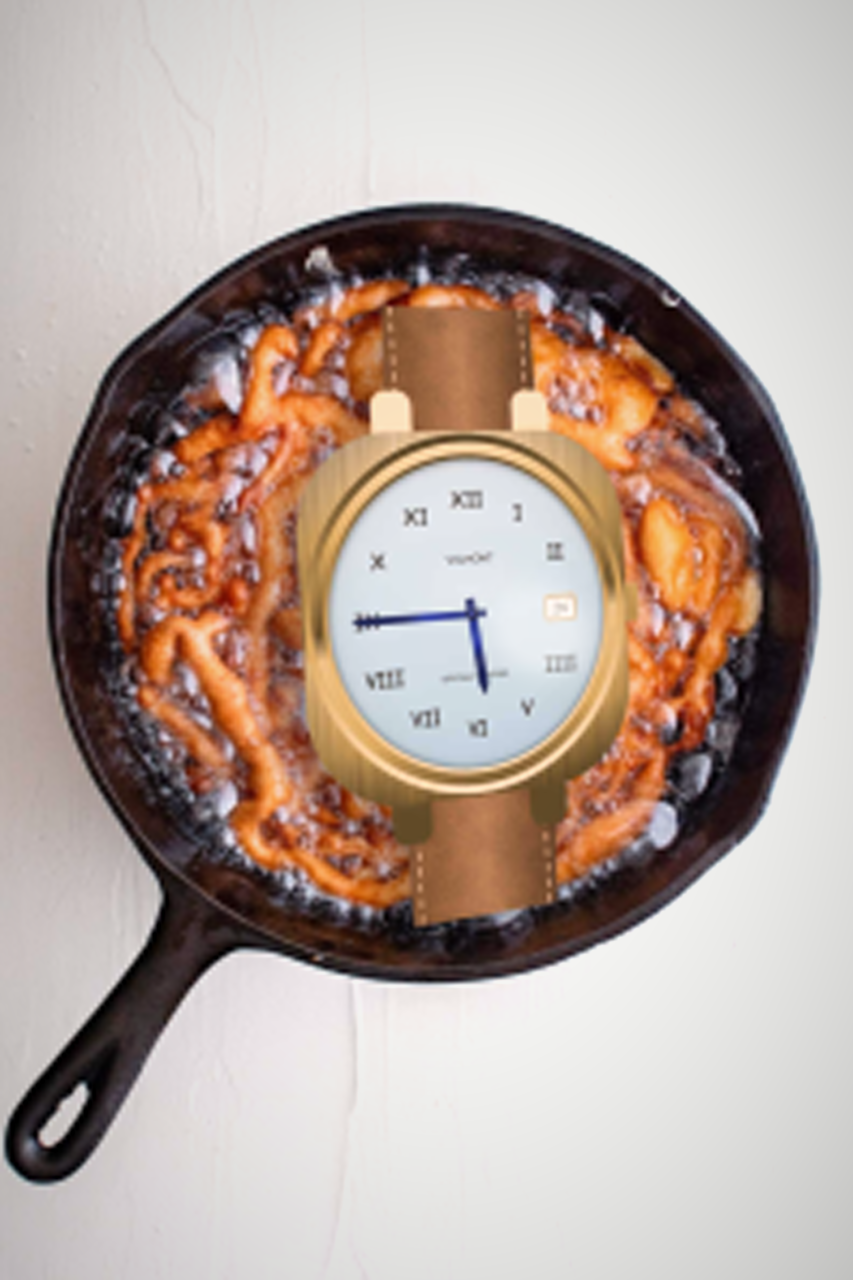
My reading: 5:45
